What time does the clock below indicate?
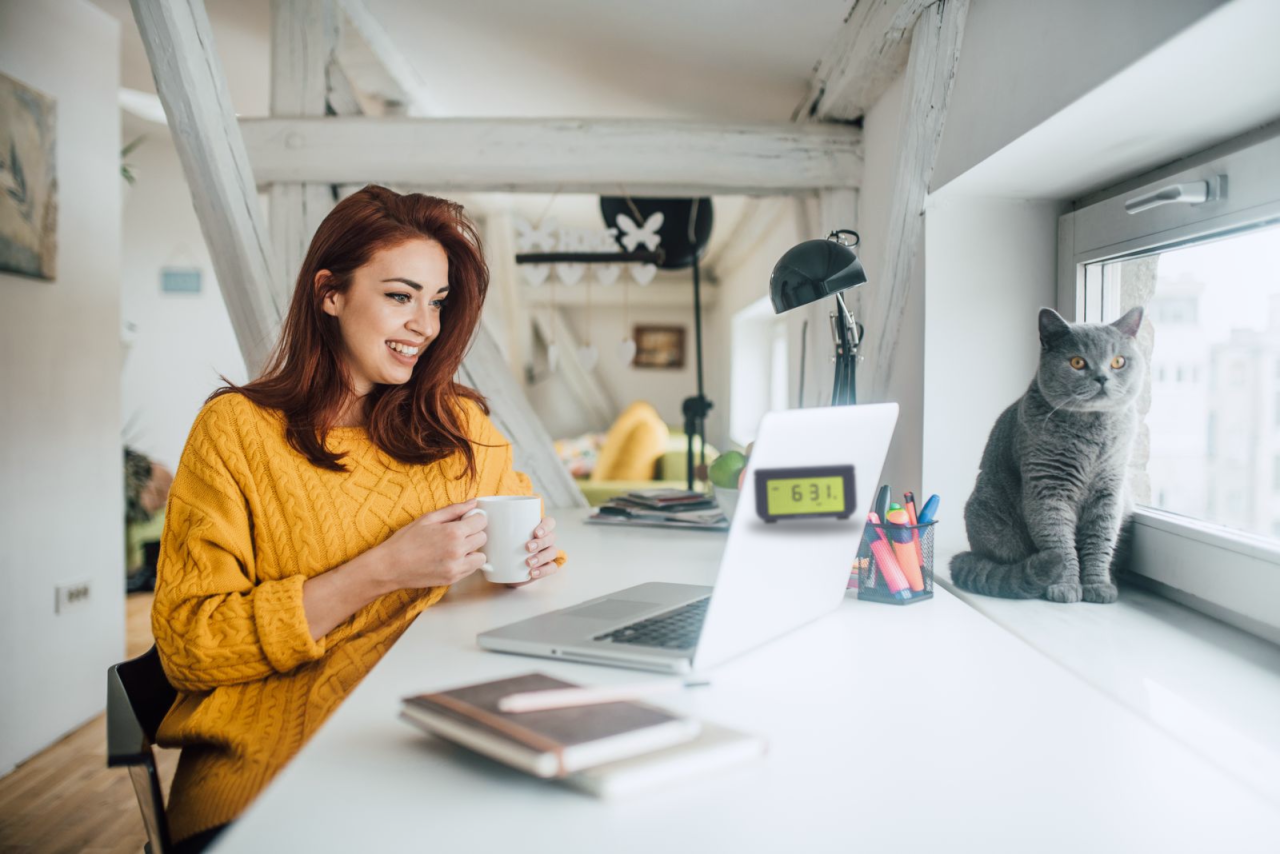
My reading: 6:31
